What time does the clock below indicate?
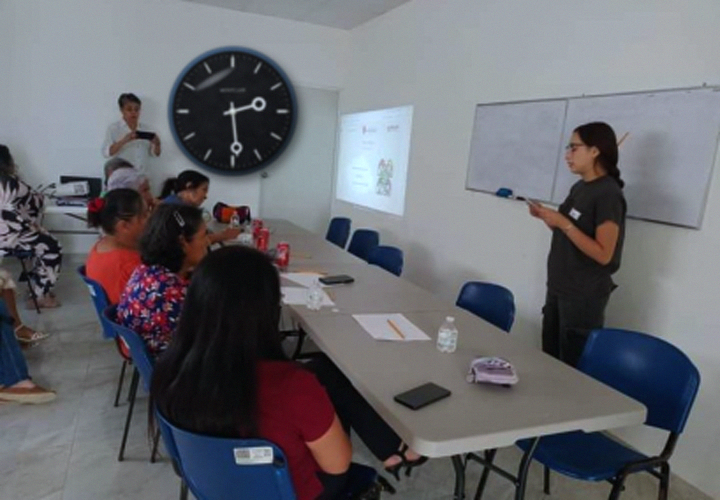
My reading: 2:29
